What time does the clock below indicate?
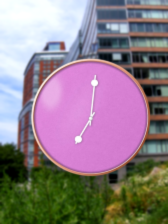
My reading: 7:01
